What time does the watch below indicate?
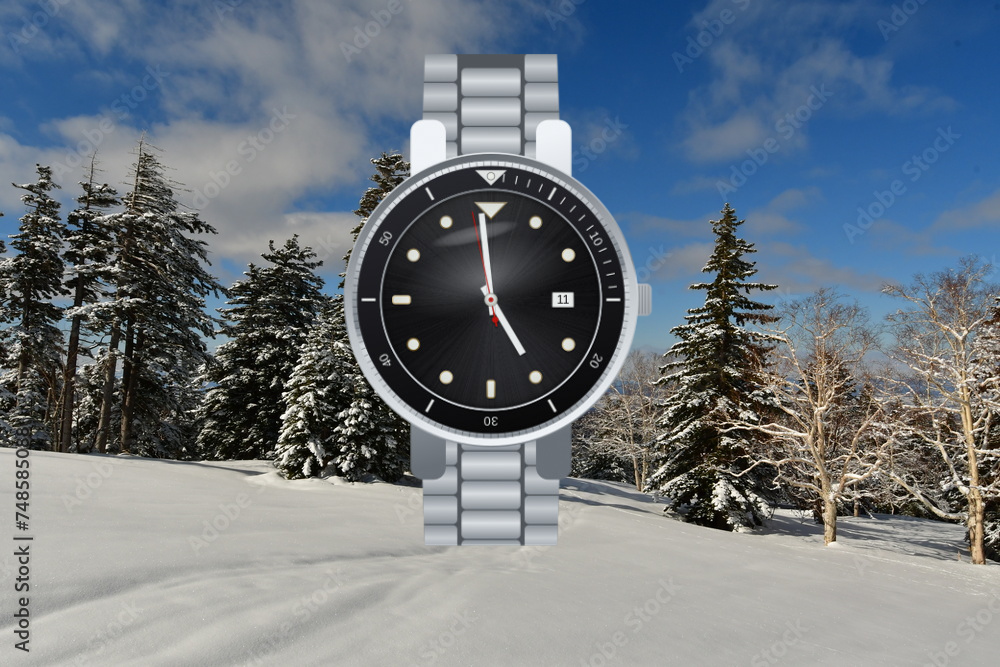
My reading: 4:58:58
